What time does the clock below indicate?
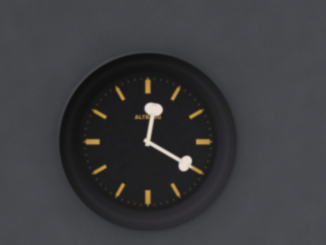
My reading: 12:20
